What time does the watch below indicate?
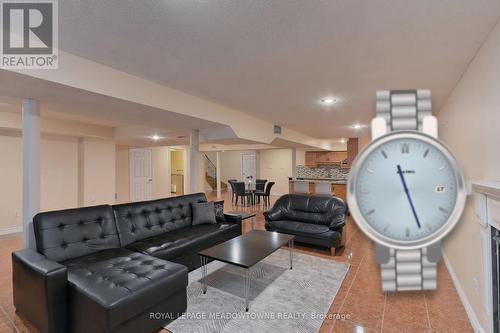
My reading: 11:27
